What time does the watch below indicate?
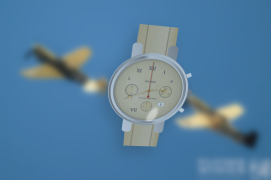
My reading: 2:41
